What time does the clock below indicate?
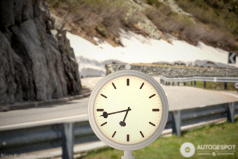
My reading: 6:43
